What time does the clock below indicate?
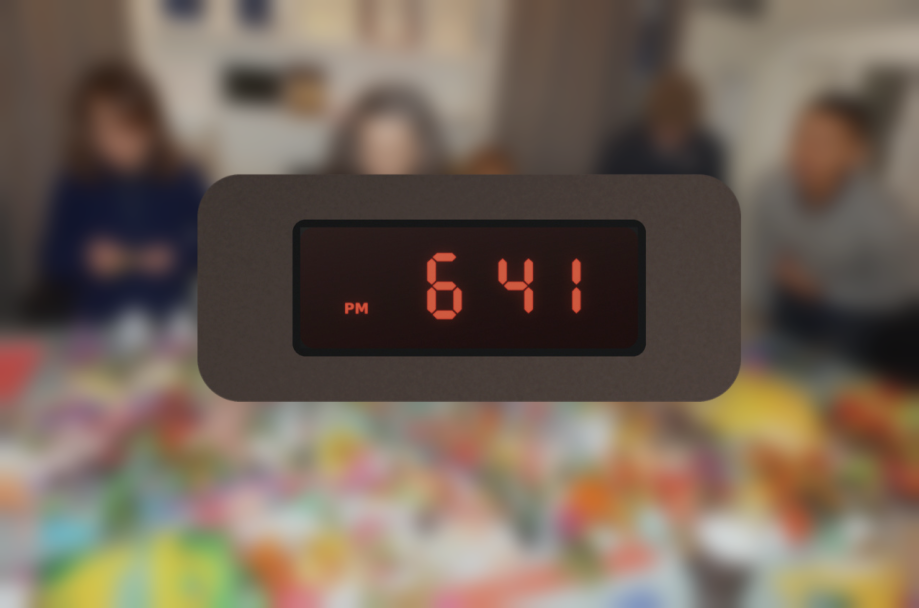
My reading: 6:41
